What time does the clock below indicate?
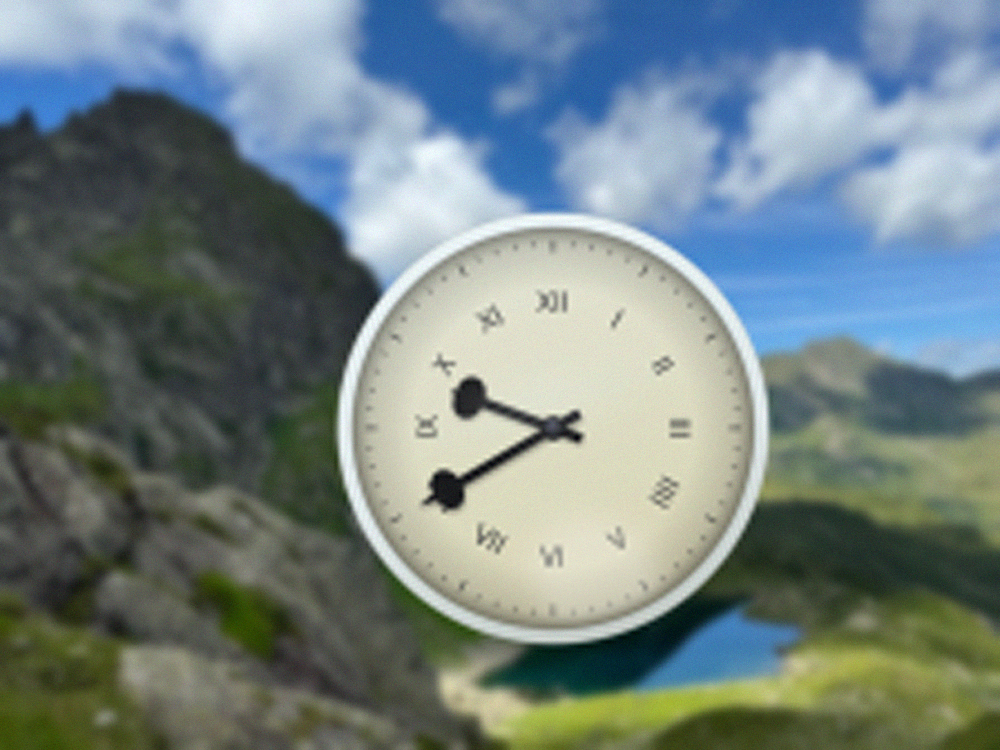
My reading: 9:40
